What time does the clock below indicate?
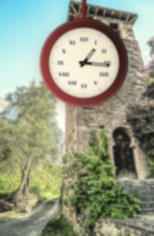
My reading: 1:16
